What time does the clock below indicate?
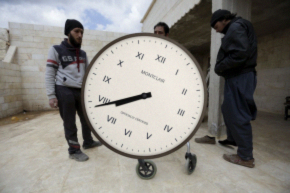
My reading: 7:39
